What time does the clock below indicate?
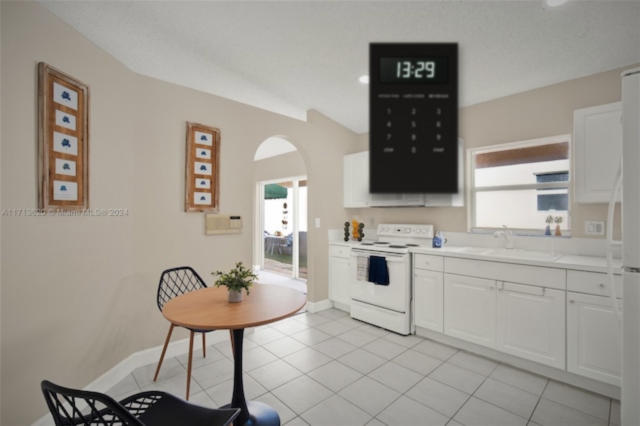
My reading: 13:29
